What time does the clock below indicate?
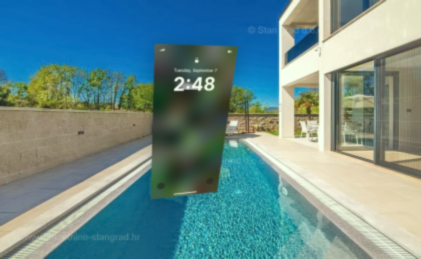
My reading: 2:48
